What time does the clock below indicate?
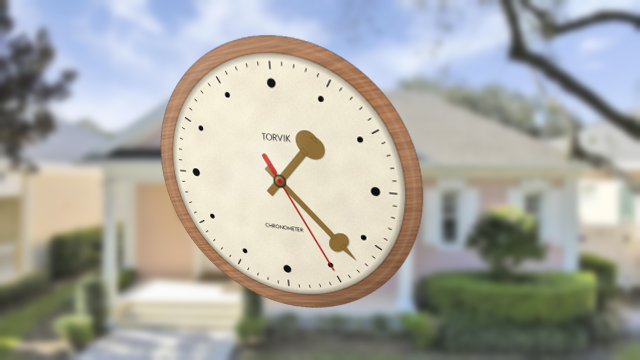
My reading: 1:22:25
